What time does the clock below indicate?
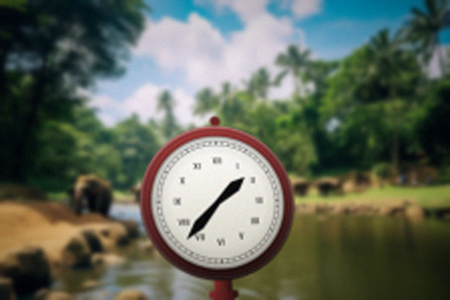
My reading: 1:37
